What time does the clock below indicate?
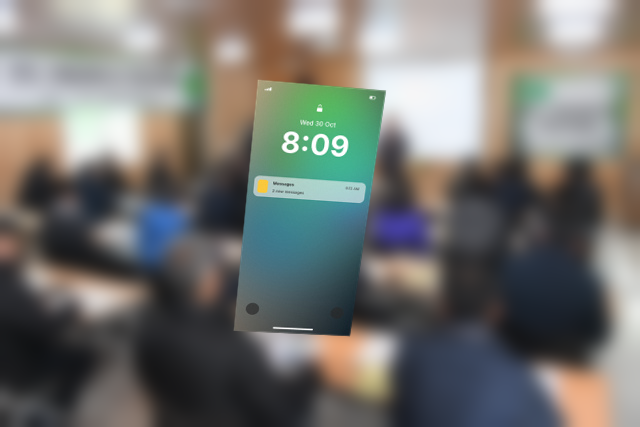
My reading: 8:09
